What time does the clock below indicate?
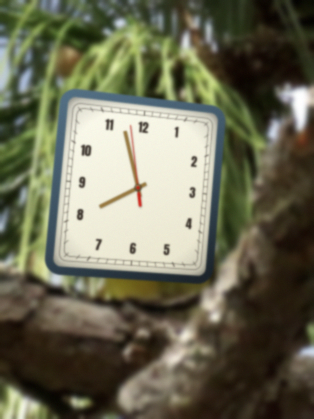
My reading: 7:56:58
